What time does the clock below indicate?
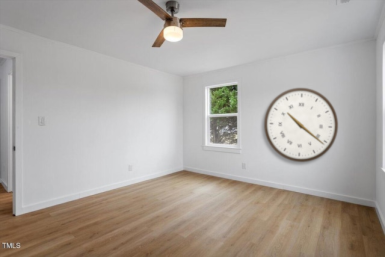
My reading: 10:21
